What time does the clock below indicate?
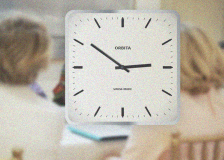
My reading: 2:51
